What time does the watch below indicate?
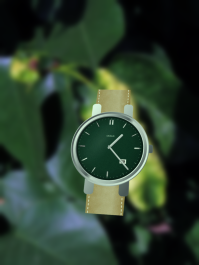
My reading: 1:23
